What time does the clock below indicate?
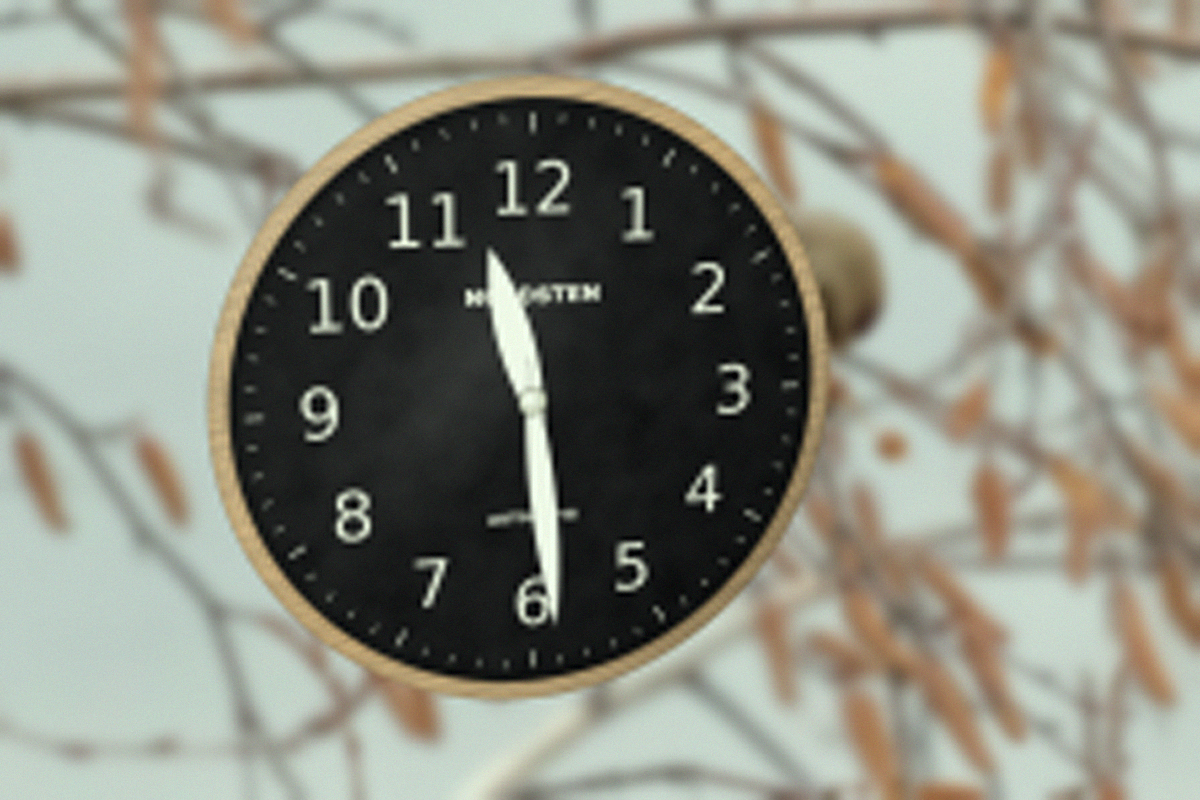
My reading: 11:29
